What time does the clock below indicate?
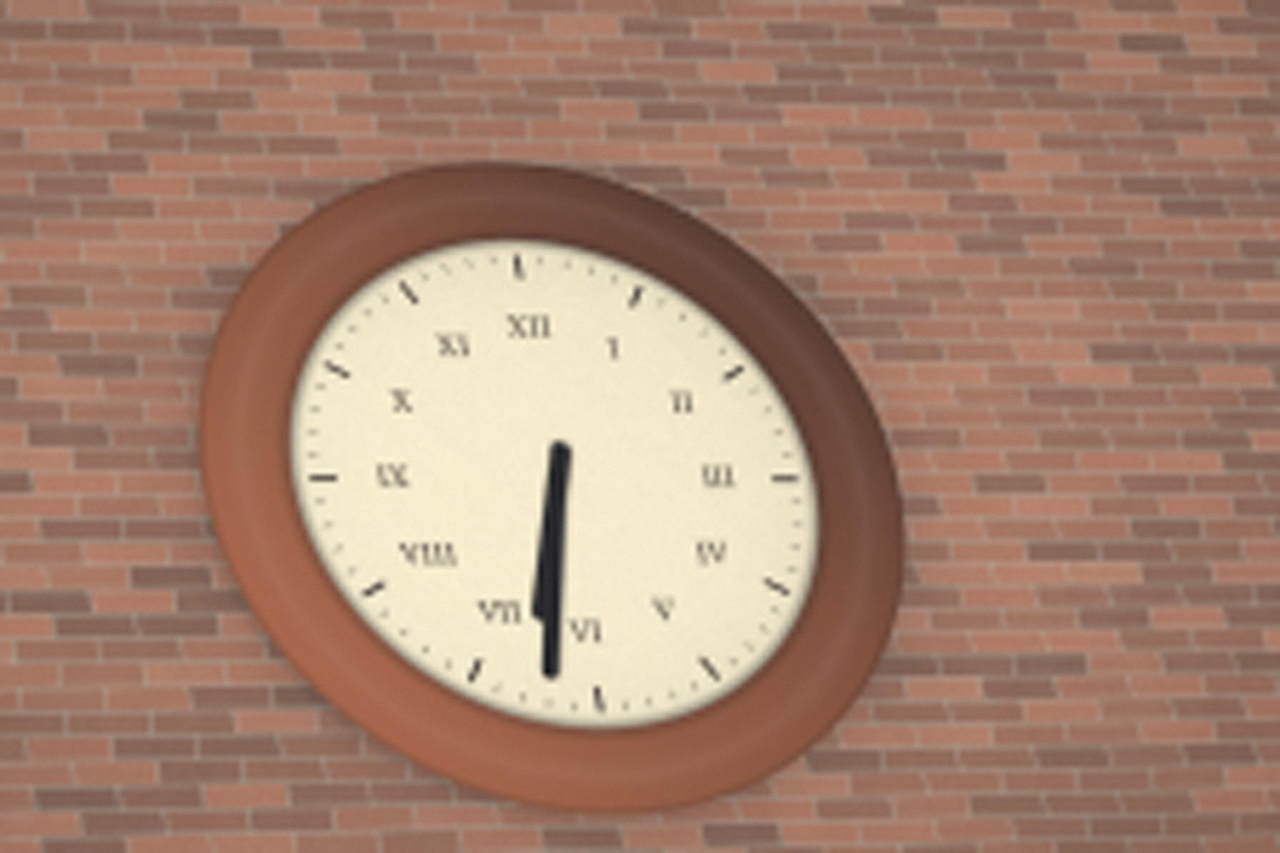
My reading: 6:32
